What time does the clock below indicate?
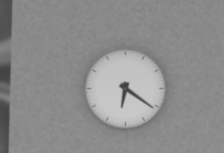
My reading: 6:21
